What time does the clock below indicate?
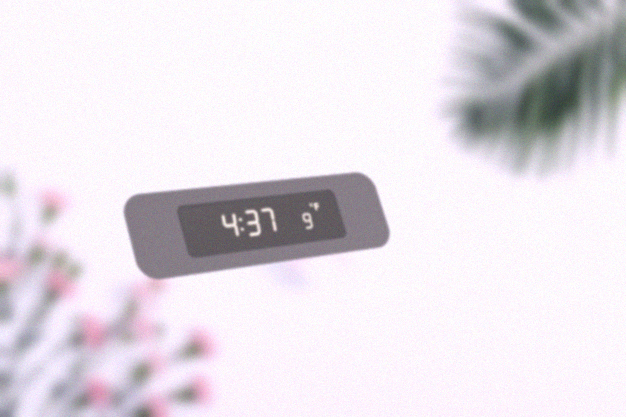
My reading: 4:37
